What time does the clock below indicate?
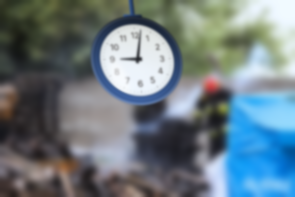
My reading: 9:02
